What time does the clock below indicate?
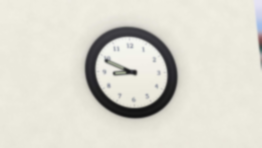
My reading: 8:49
